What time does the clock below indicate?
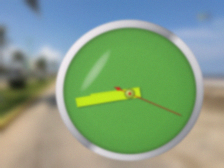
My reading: 8:43:19
